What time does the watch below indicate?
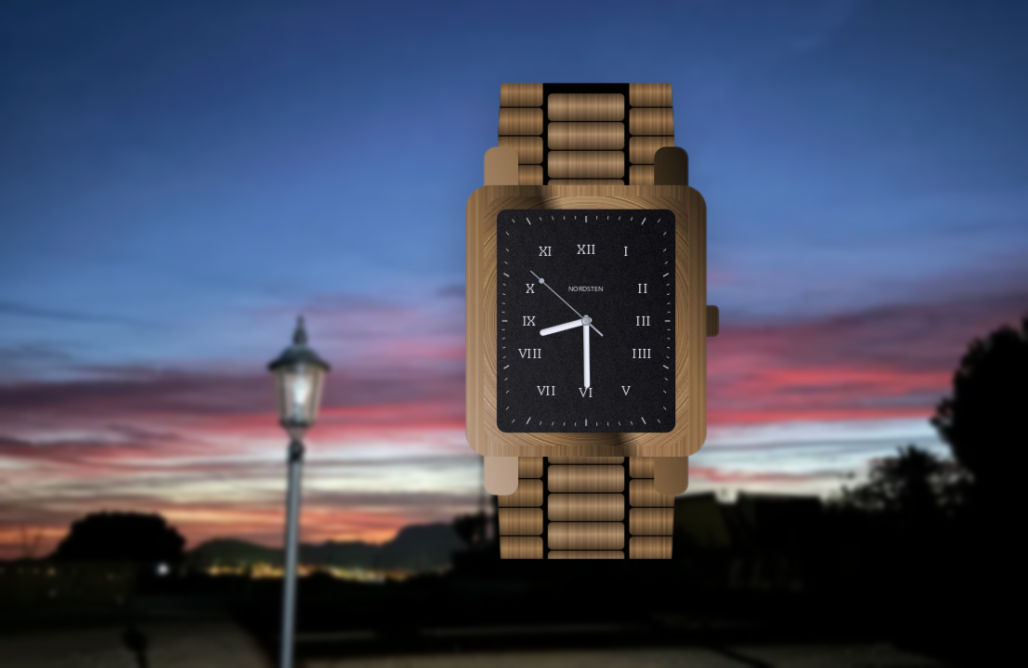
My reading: 8:29:52
